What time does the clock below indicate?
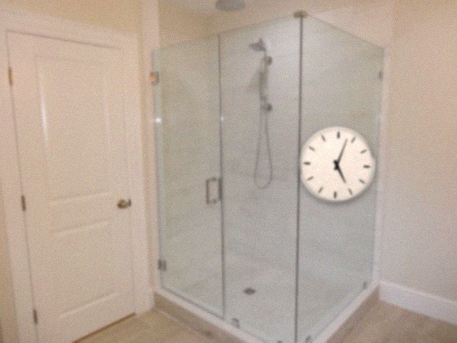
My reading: 5:03
